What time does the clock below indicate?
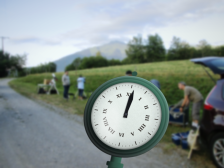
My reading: 12:01
